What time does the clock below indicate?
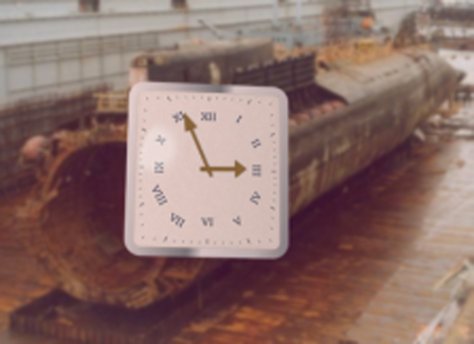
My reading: 2:56
